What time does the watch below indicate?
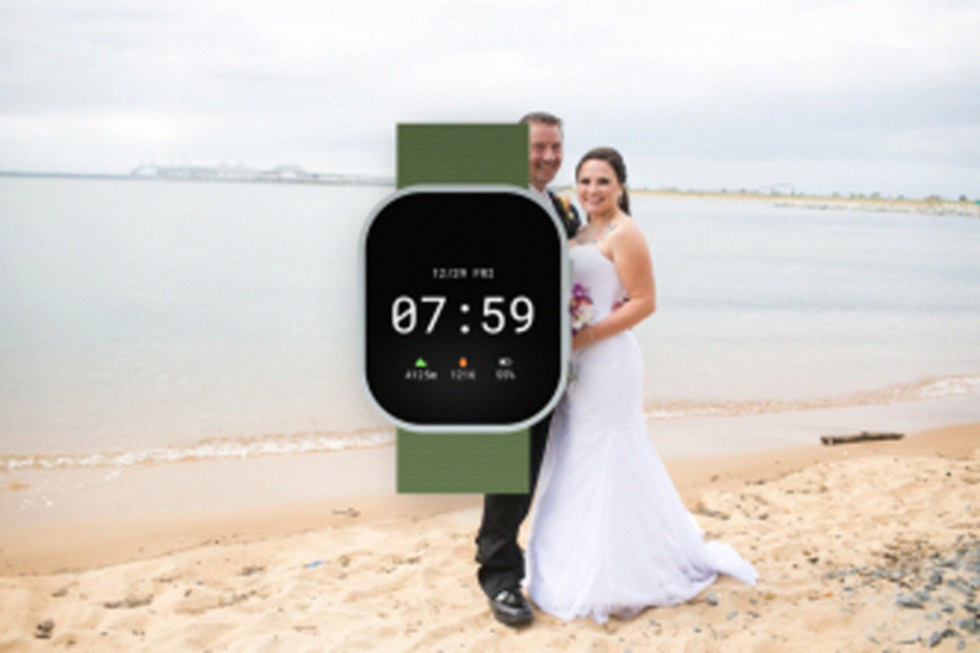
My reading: 7:59
